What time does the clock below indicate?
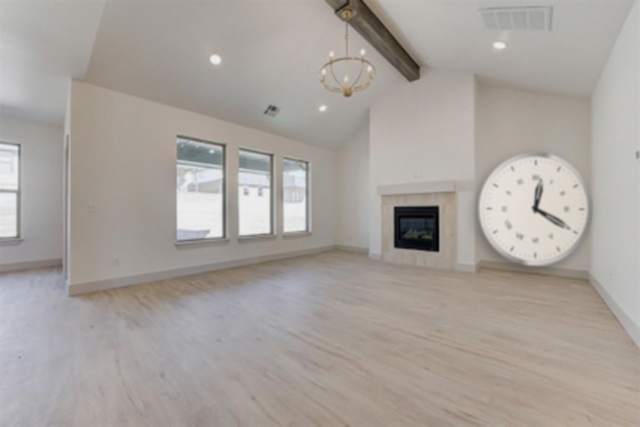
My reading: 12:20
